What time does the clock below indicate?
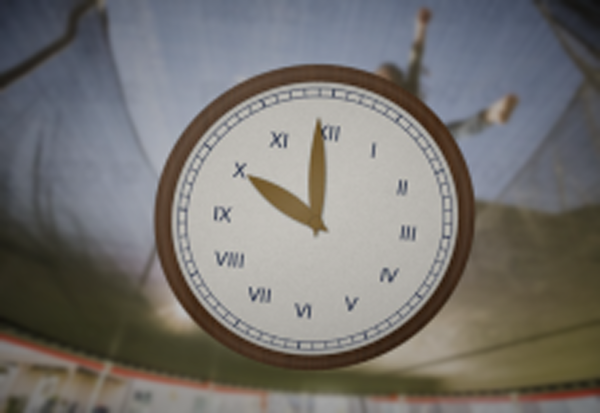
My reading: 9:59
